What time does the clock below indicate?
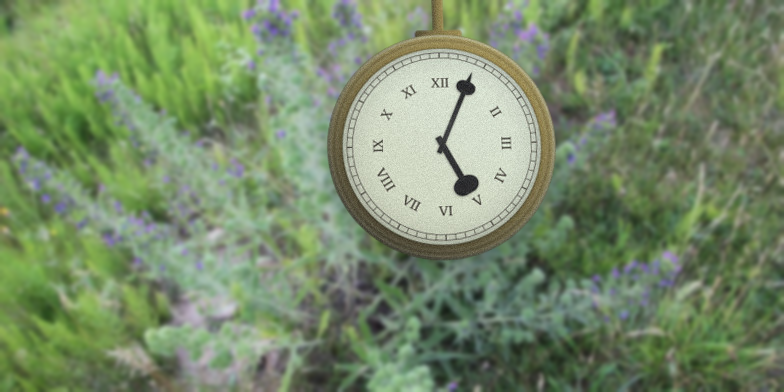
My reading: 5:04
